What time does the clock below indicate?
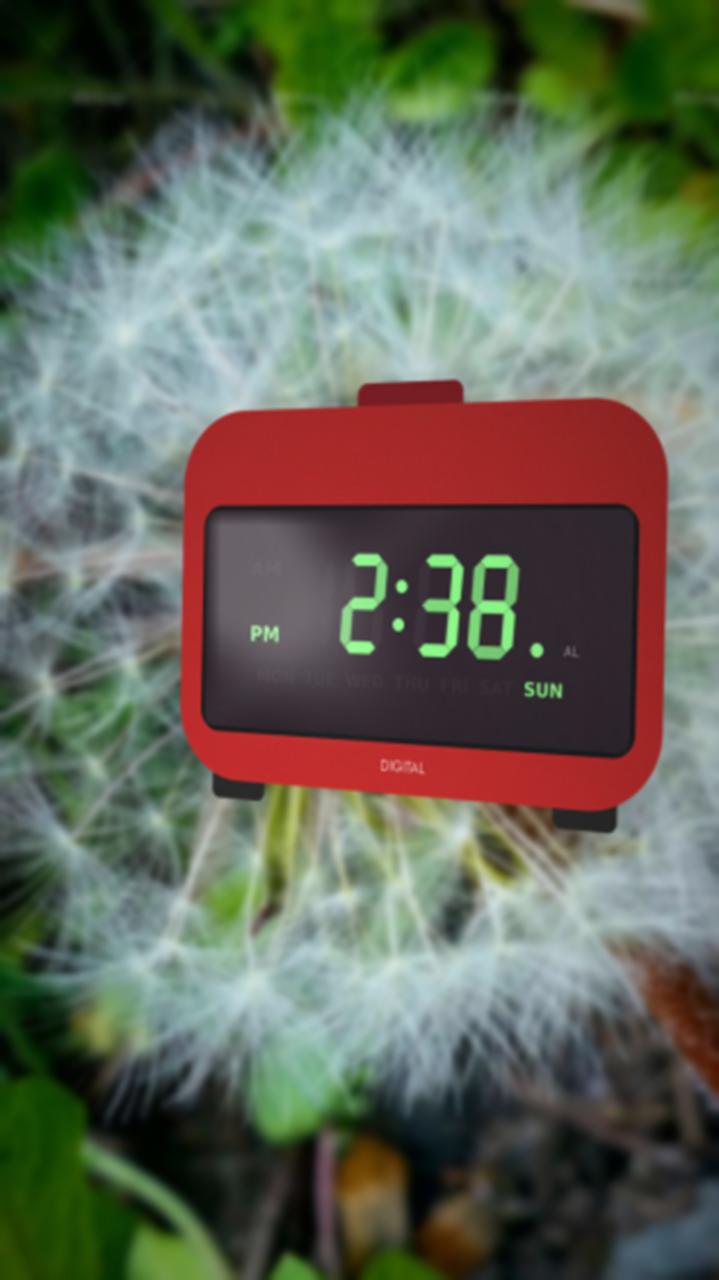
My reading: 2:38
